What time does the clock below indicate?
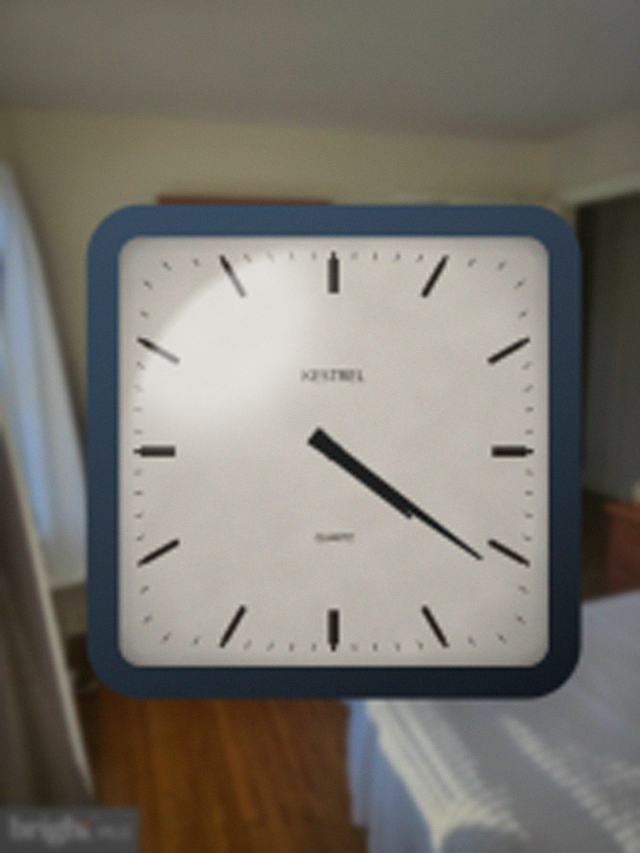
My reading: 4:21
